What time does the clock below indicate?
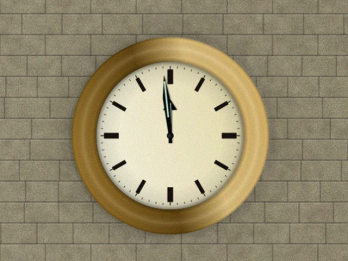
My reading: 11:59
